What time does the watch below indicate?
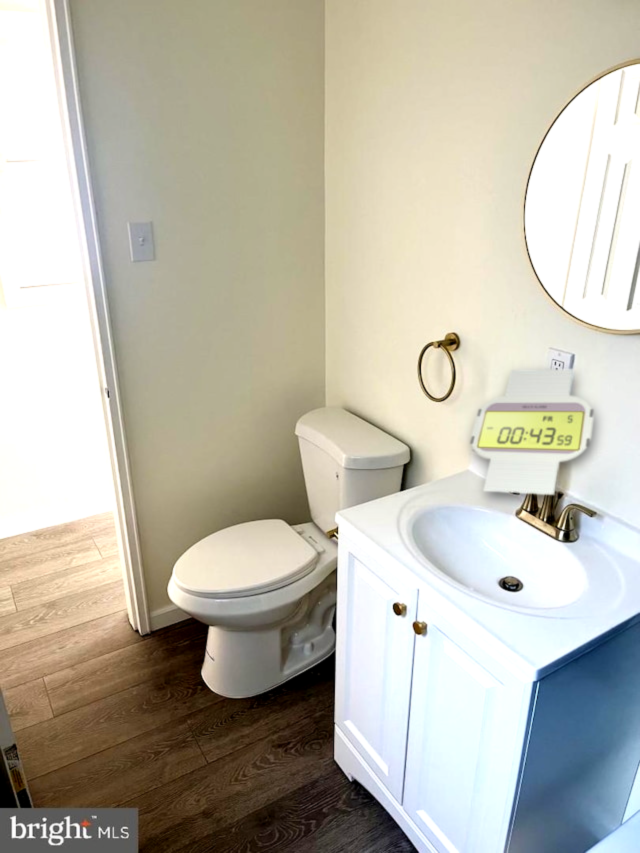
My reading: 0:43
